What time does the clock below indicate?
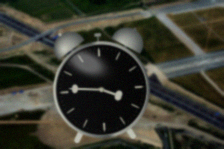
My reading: 3:46
